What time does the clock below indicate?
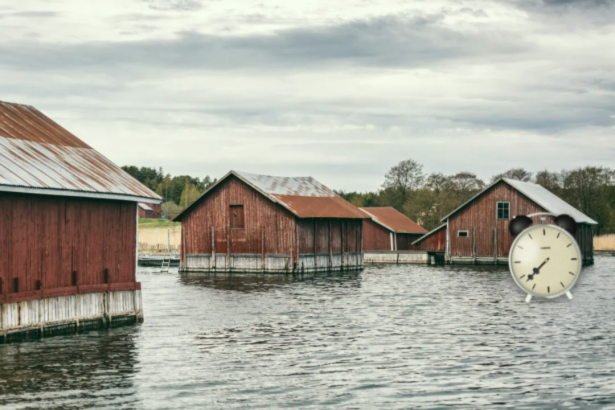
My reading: 7:38
